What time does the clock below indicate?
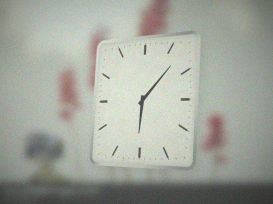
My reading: 6:07
